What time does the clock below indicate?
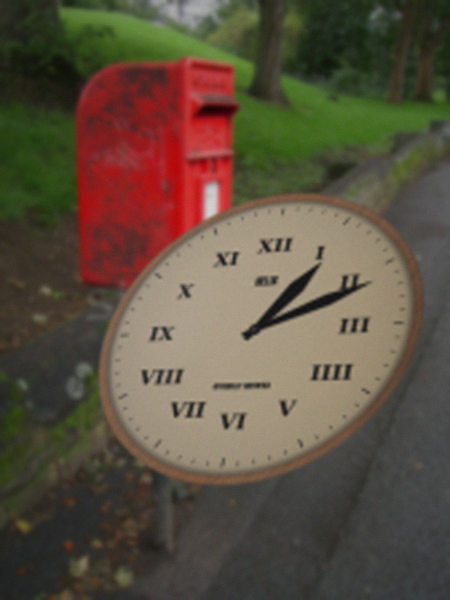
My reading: 1:11
